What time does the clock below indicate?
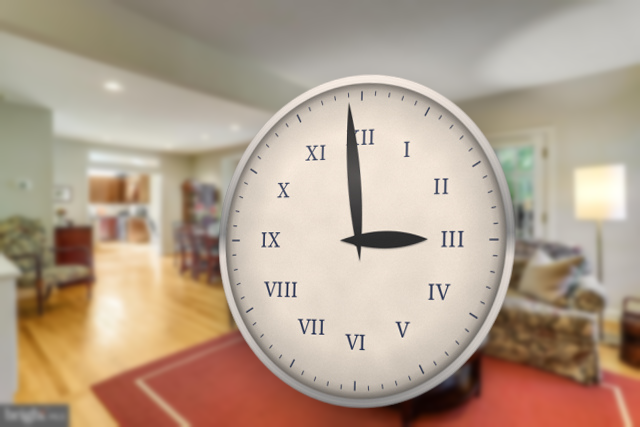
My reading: 2:59
